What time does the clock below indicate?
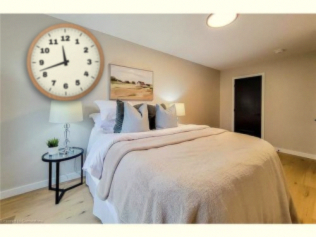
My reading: 11:42
